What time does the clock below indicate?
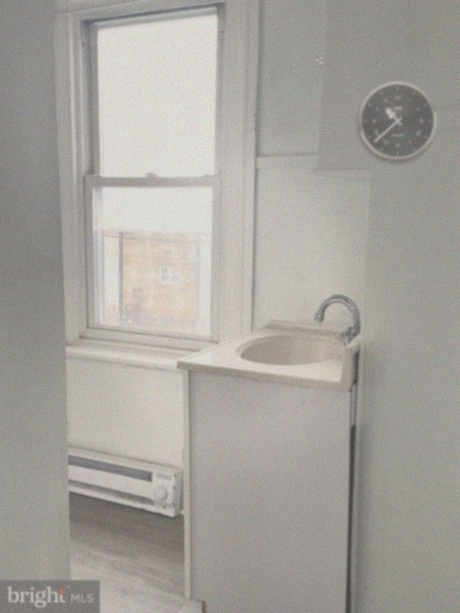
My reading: 10:38
